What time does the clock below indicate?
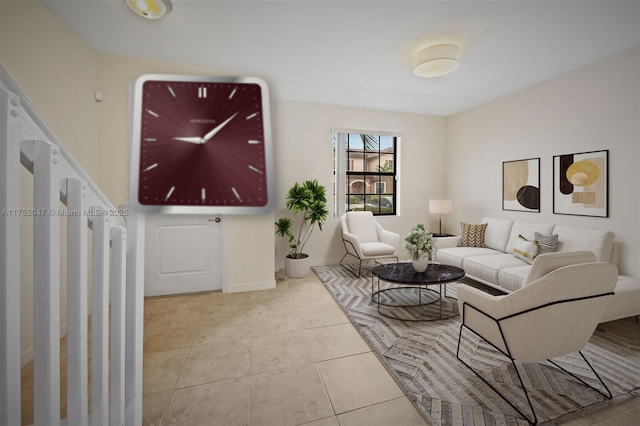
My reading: 9:08
